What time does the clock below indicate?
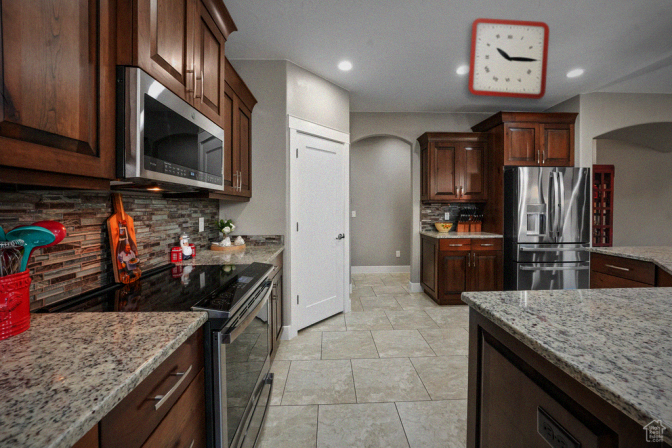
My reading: 10:15
